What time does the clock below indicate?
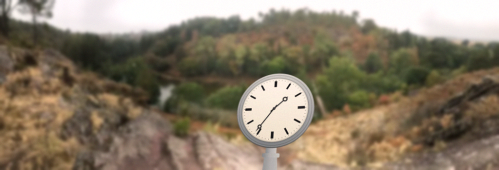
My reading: 1:36
